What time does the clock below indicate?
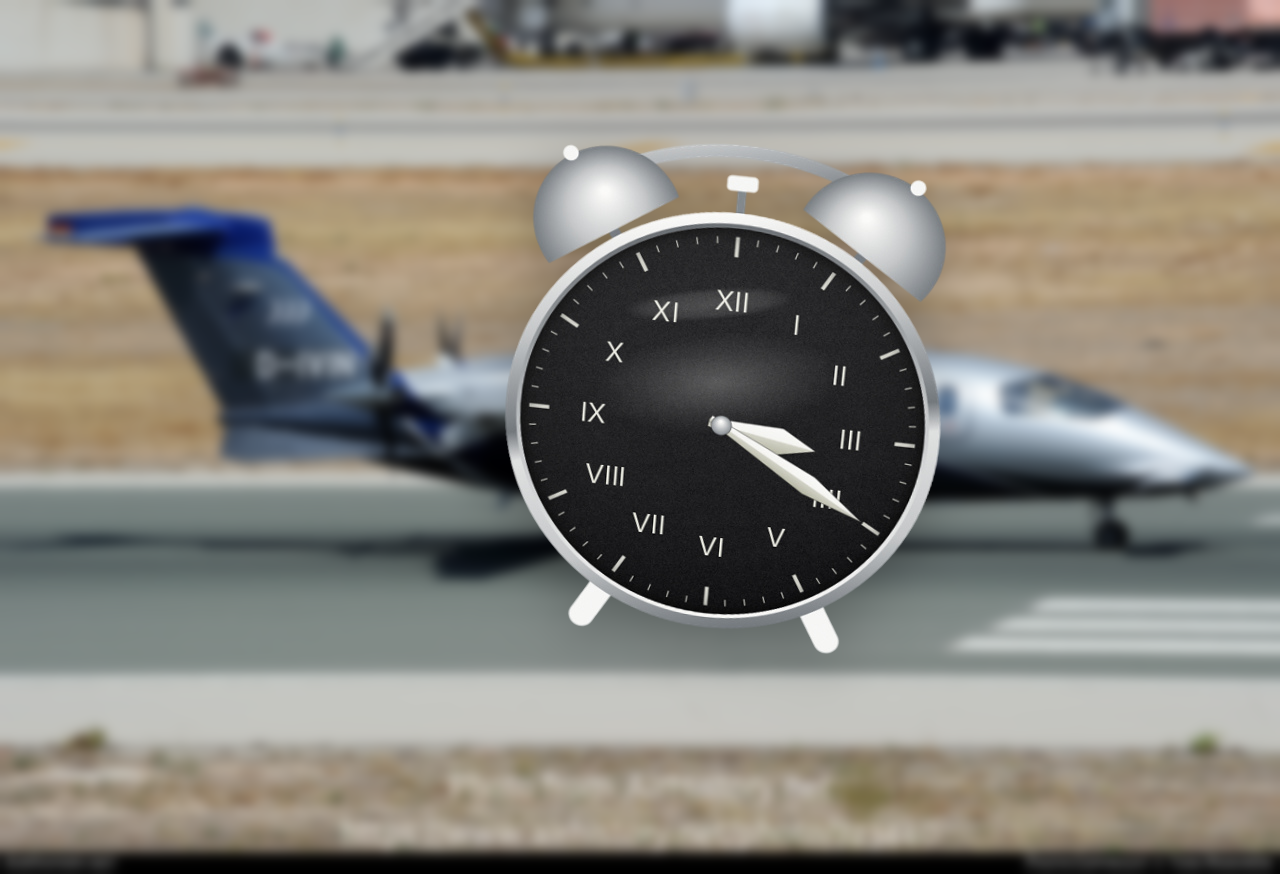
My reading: 3:20
